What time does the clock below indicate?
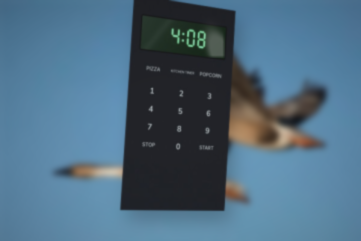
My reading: 4:08
